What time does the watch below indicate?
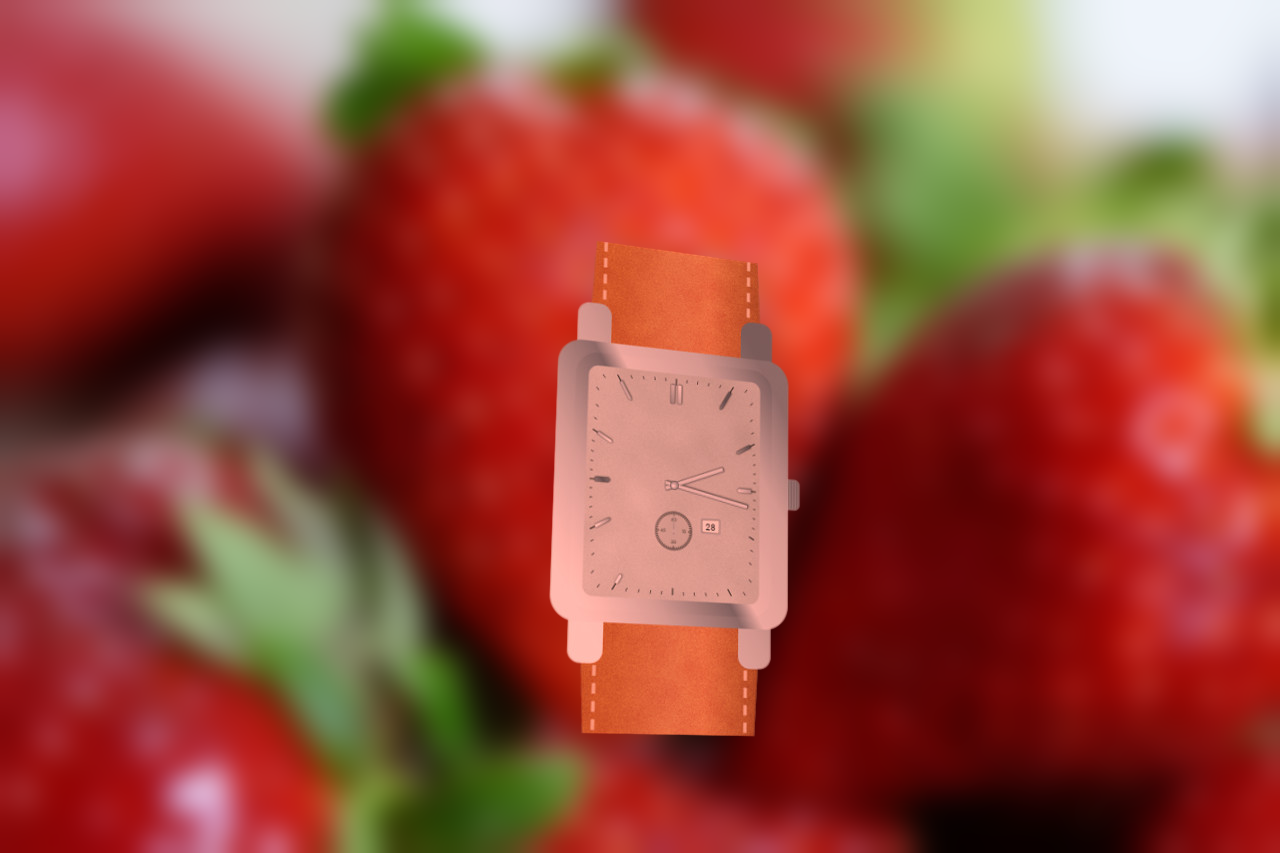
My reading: 2:17
